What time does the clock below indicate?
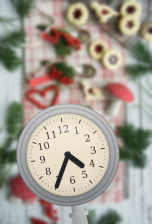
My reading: 4:35
